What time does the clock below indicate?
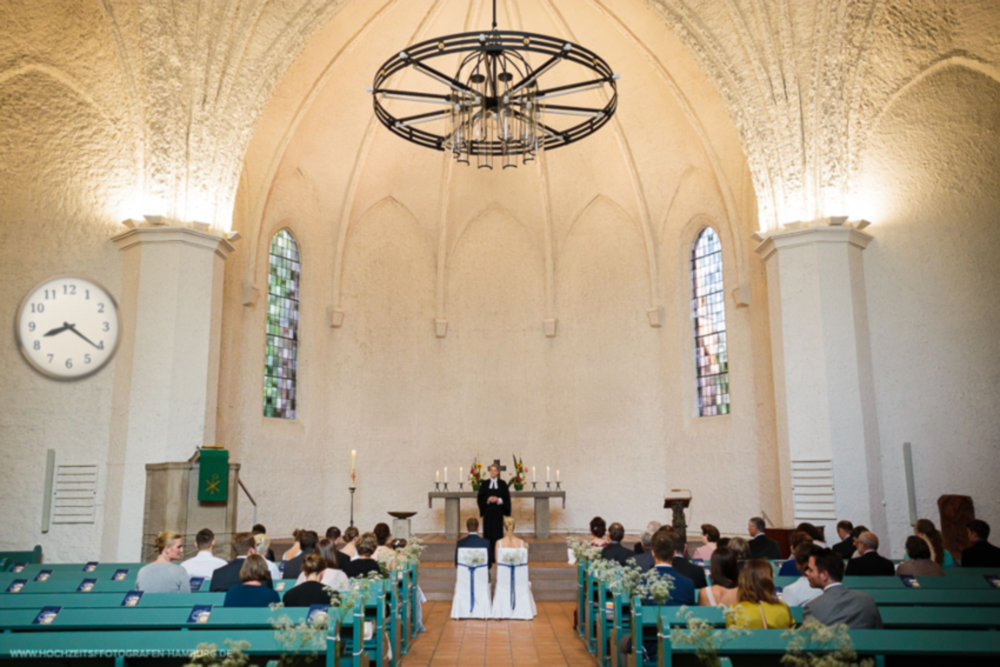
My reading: 8:21
